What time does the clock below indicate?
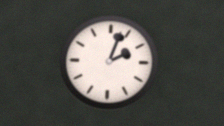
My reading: 2:03
